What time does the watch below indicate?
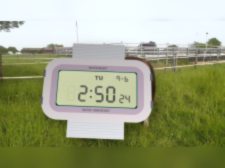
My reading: 2:50
